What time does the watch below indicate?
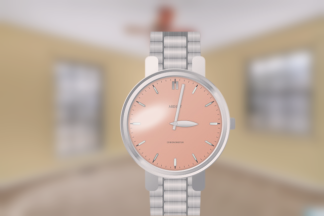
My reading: 3:02
